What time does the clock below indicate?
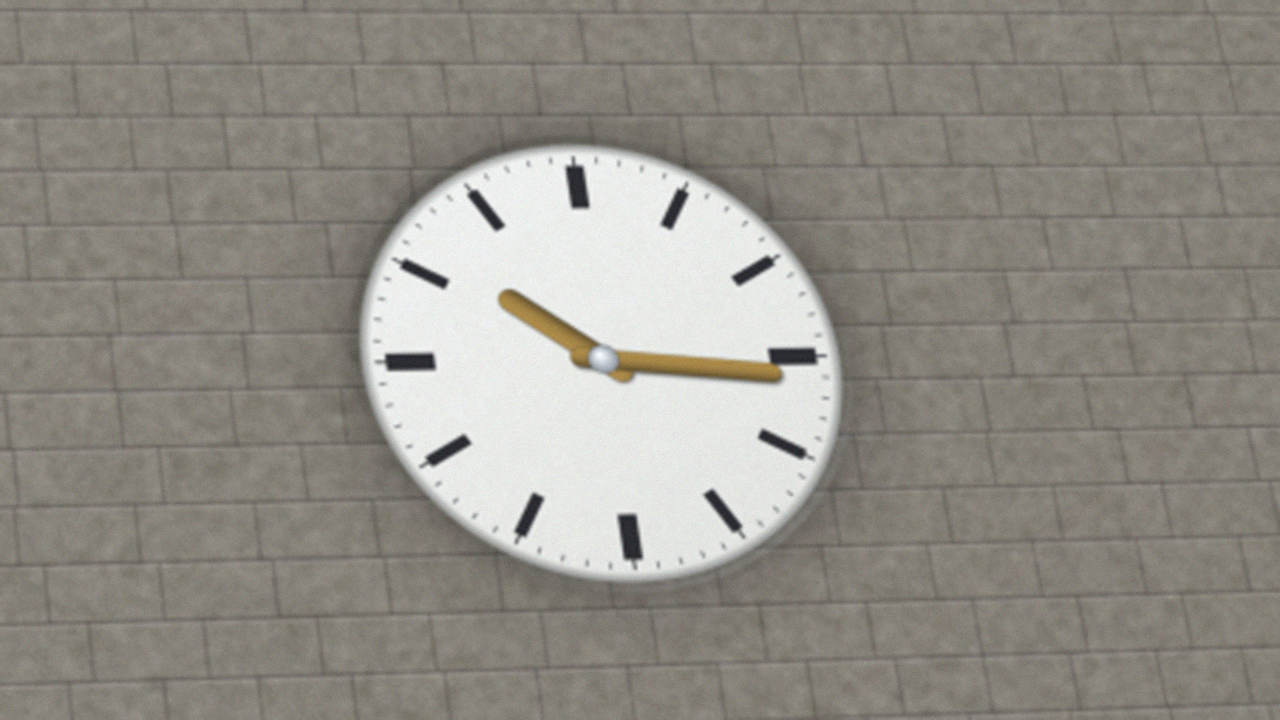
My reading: 10:16
